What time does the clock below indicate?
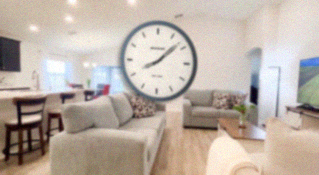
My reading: 8:08
